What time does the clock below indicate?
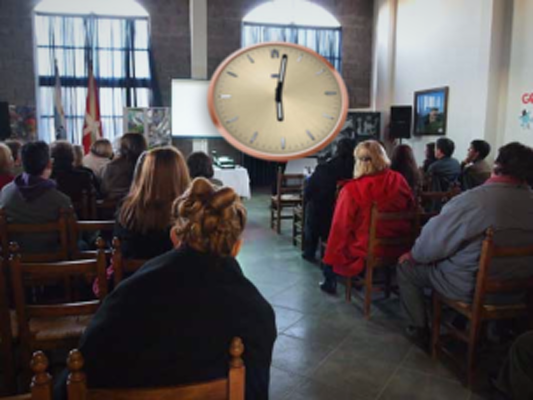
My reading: 6:02
